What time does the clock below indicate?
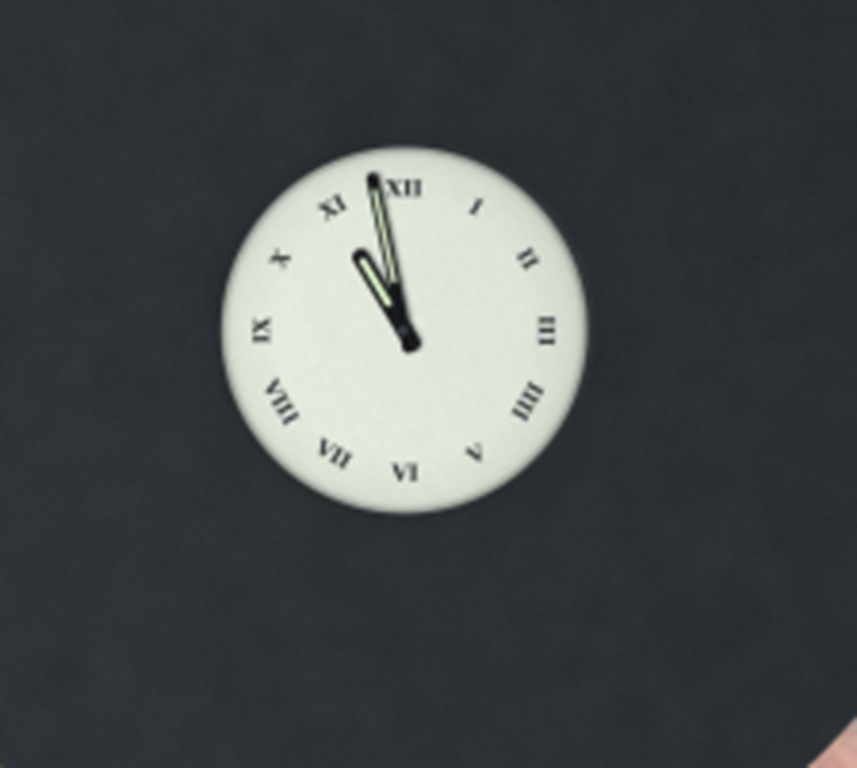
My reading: 10:58
